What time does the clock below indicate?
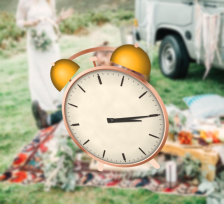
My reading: 3:15
